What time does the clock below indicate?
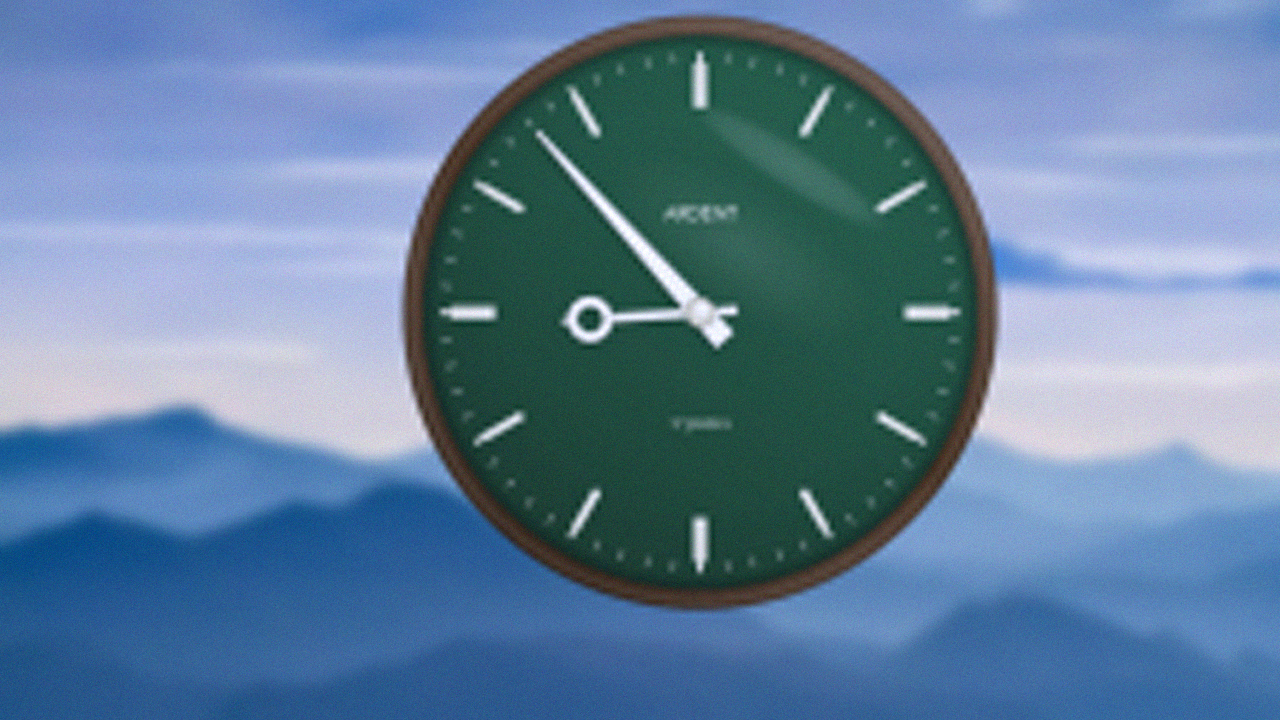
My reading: 8:53
